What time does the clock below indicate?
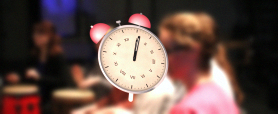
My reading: 1:06
